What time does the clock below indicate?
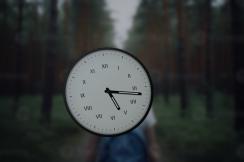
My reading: 5:17
